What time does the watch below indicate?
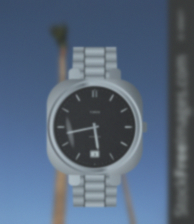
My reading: 5:43
